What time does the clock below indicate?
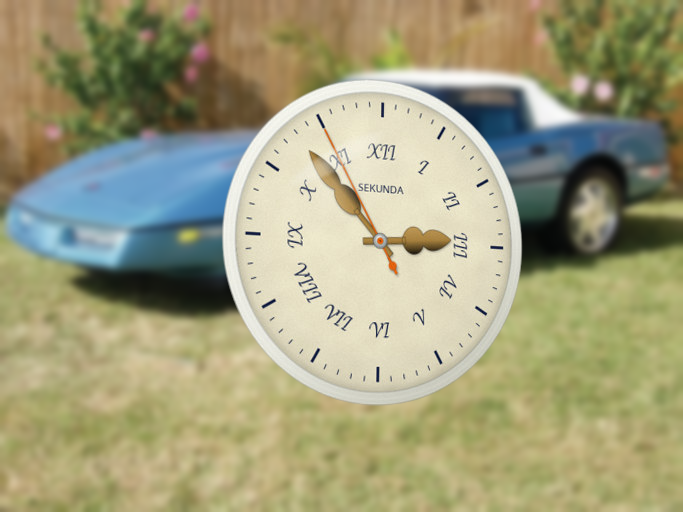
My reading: 2:52:55
